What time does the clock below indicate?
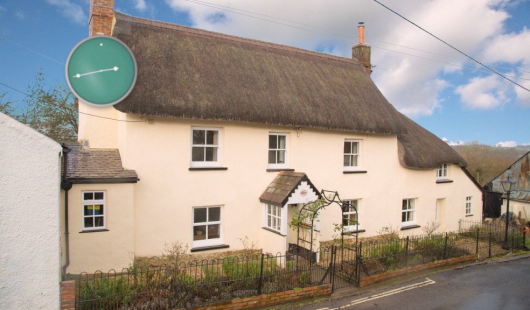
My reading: 2:43
